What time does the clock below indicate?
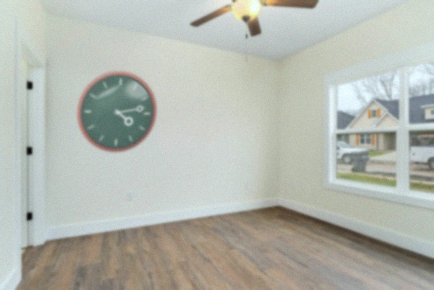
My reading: 4:13
